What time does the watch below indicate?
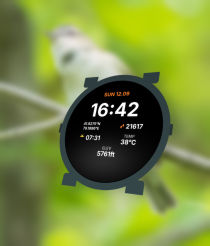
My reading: 16:42
